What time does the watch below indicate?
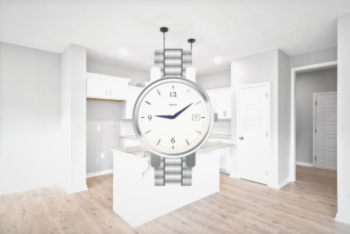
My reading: 9:09
